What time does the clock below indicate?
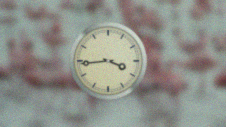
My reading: 3:44
